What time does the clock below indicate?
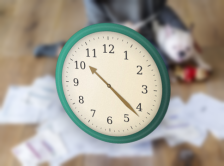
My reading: 10:22
